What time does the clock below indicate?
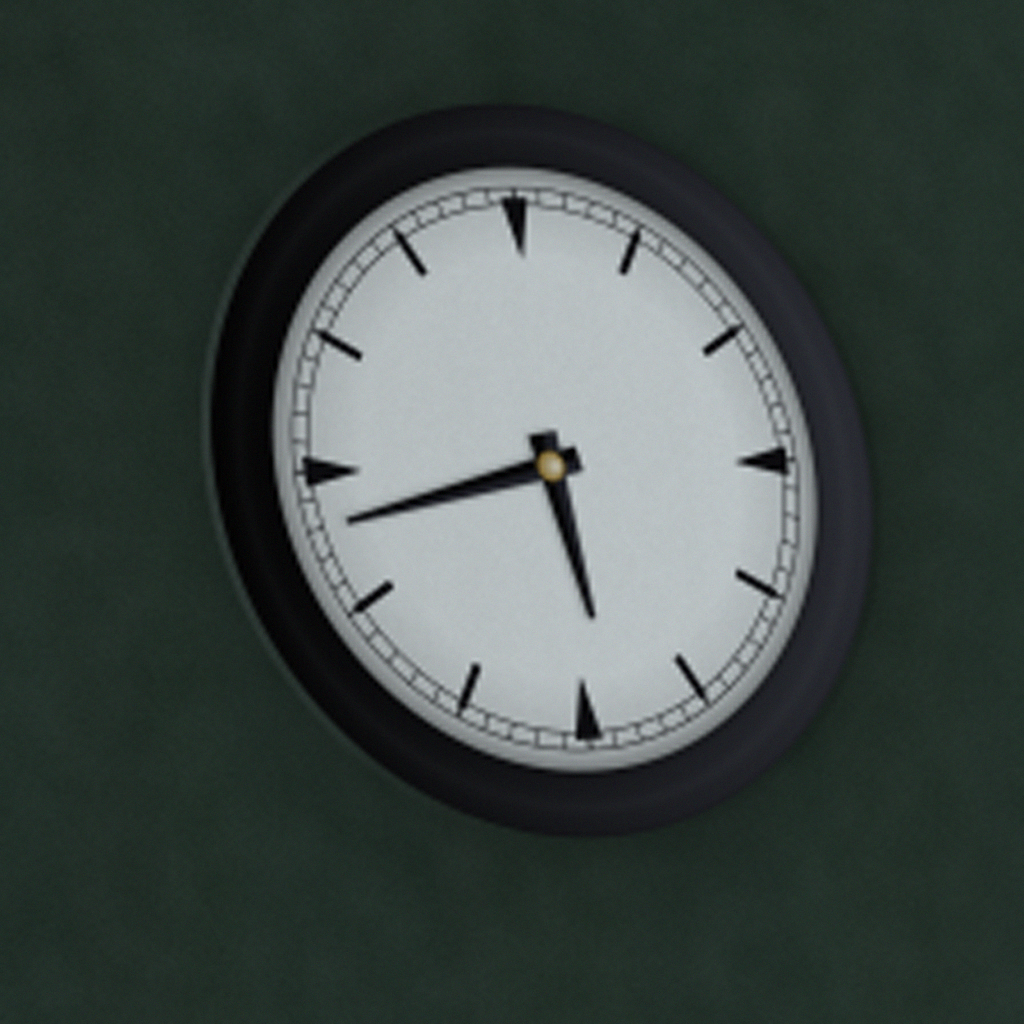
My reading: 5:43
